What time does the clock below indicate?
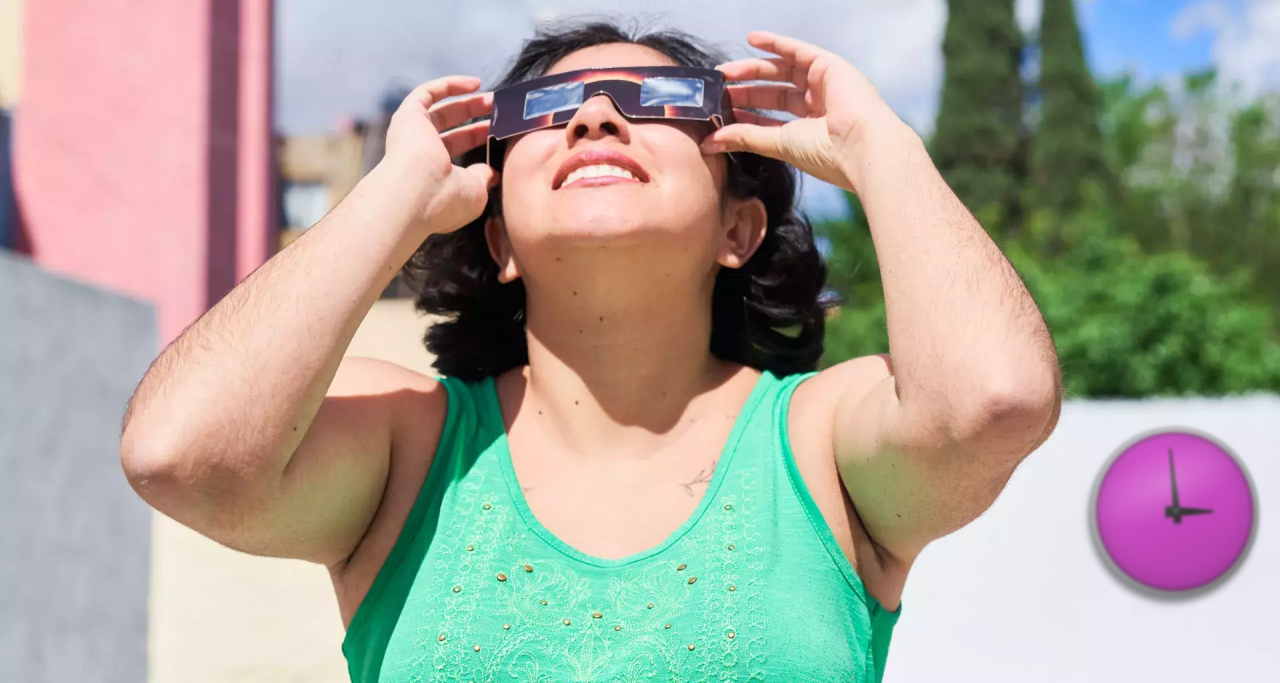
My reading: 2:59
